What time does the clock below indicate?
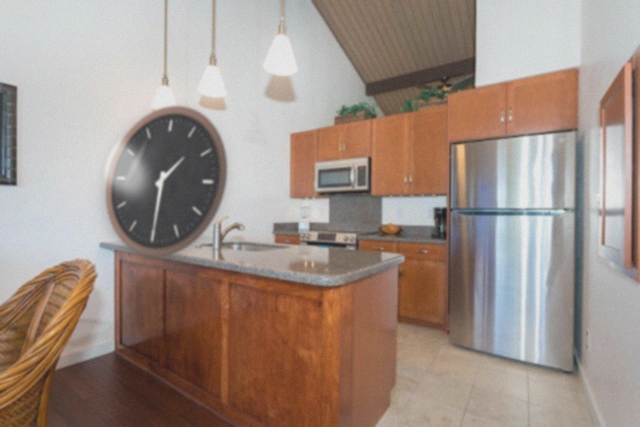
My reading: 1:30
